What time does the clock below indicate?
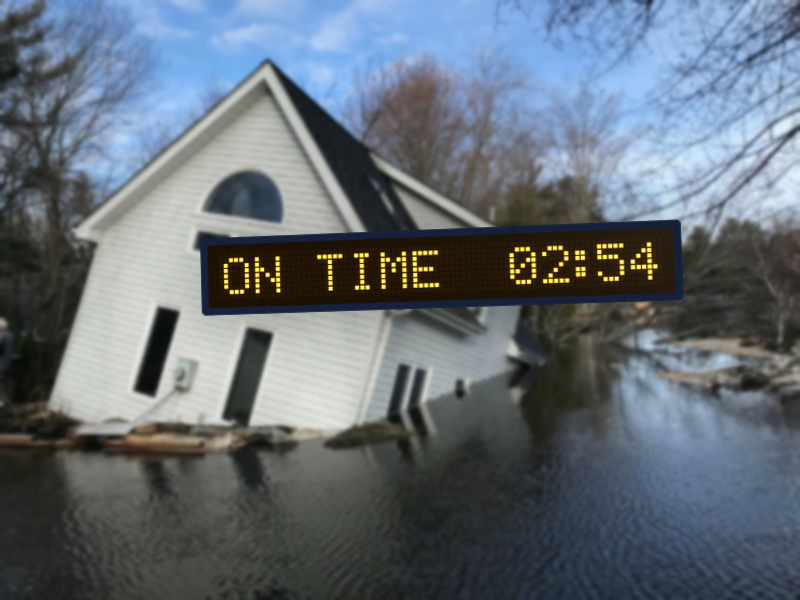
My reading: 2:54
